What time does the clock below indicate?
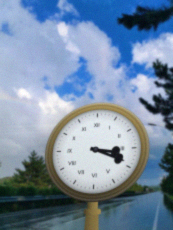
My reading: 3:19
